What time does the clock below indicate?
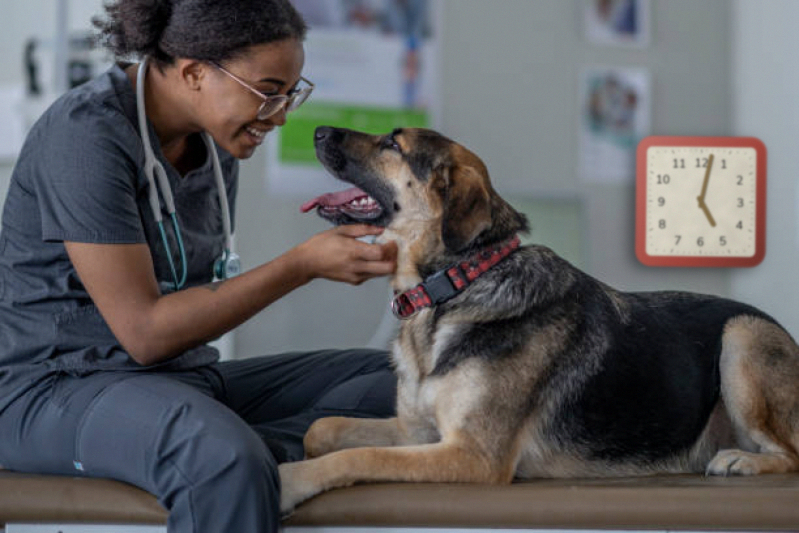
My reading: 5:02
